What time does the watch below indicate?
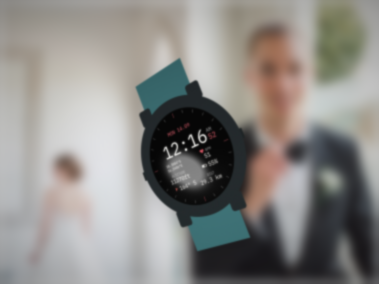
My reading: 12:16
